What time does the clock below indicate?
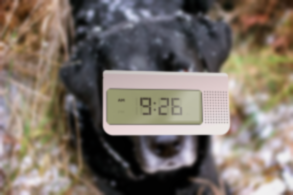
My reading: 9:26
